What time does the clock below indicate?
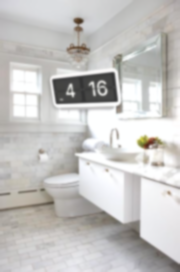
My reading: 4:16
